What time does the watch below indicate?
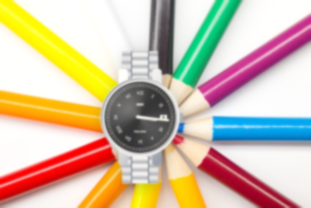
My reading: 3:16
